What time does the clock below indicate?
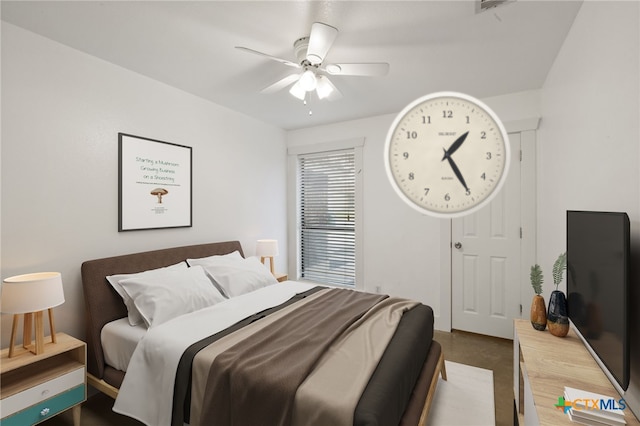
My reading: 1:25
